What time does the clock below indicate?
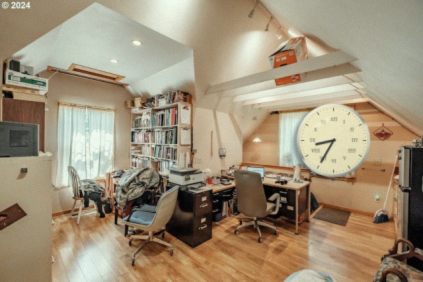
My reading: 8:35
